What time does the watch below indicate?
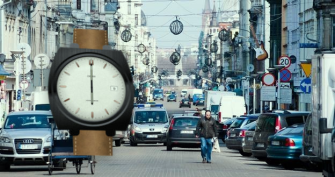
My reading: 6:00
